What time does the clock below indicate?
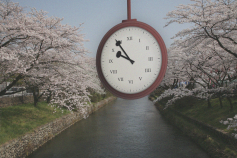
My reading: 9:54
